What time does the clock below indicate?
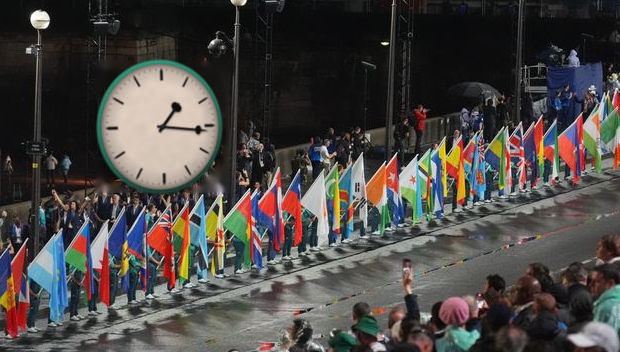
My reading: 1:16
